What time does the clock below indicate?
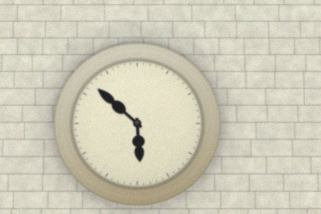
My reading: 5:52
